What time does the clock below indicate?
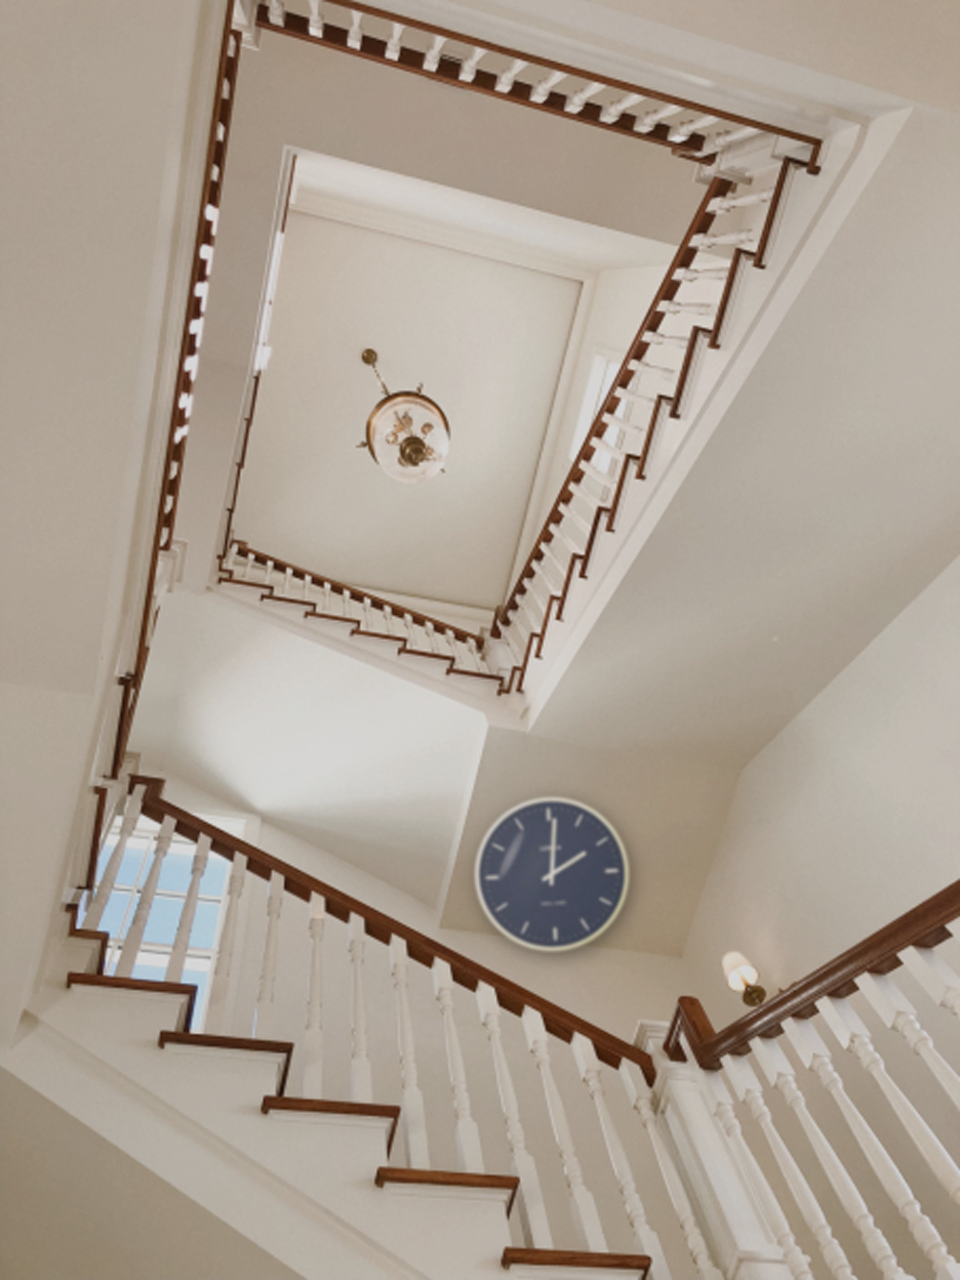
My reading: 2:01
